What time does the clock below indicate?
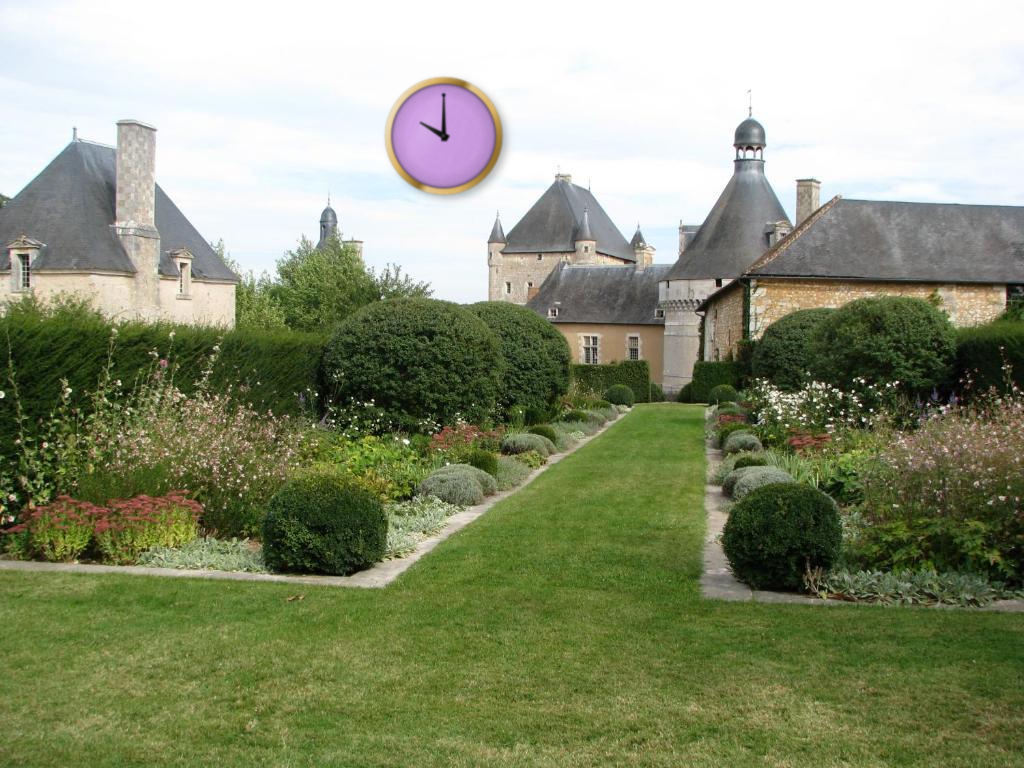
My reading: 10:00
